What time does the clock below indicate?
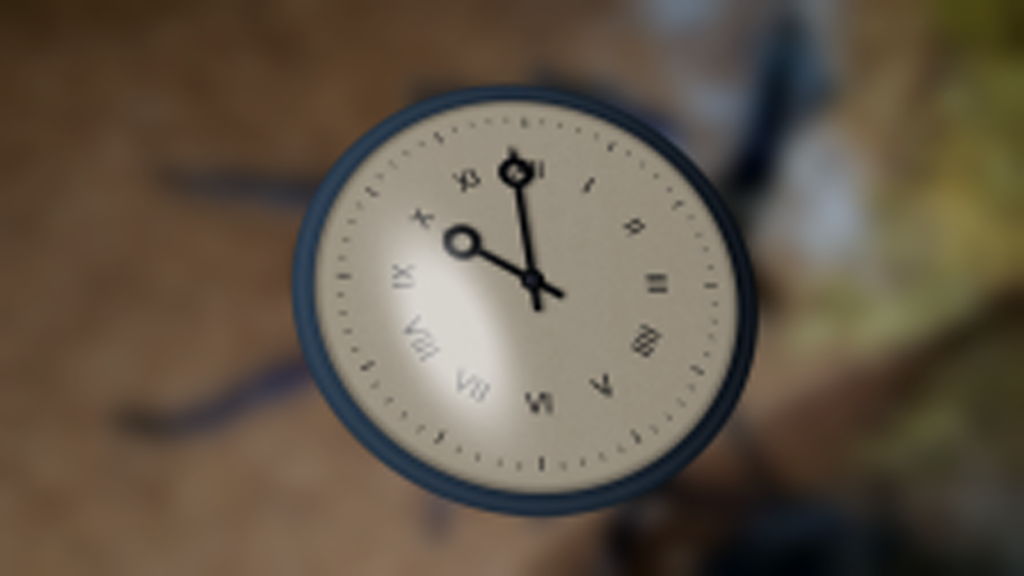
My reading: 9:59
